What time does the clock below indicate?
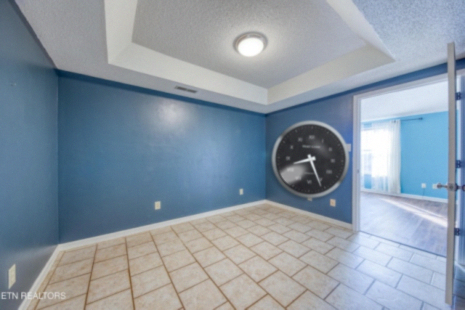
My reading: 8:26
